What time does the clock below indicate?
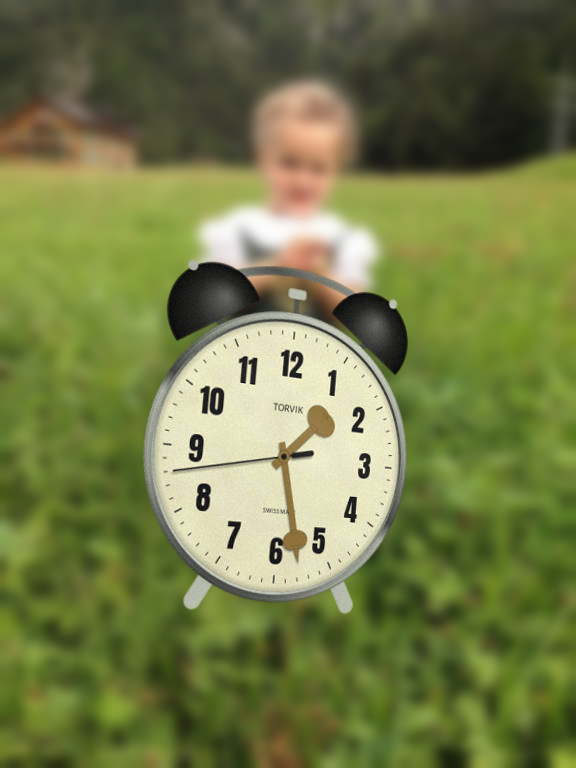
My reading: 1:27:43
